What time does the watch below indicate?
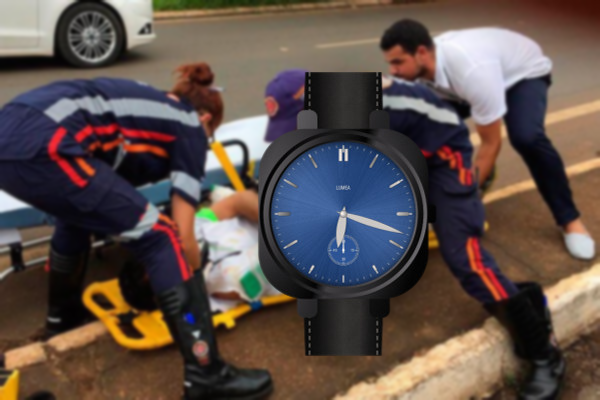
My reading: 6:18
